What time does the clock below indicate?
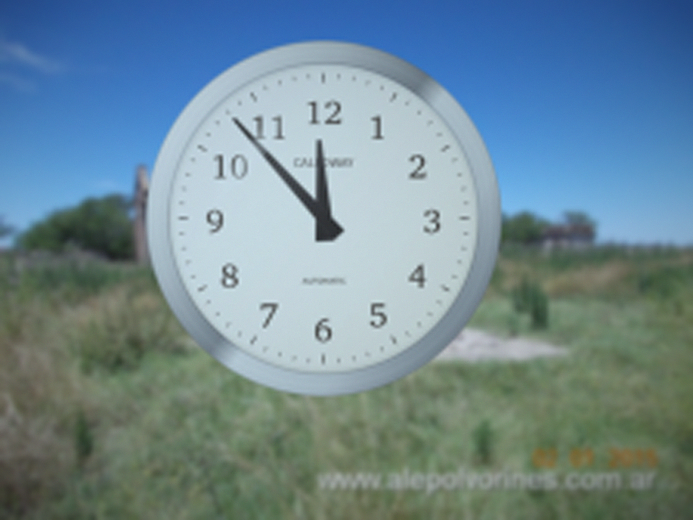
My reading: 11:53
